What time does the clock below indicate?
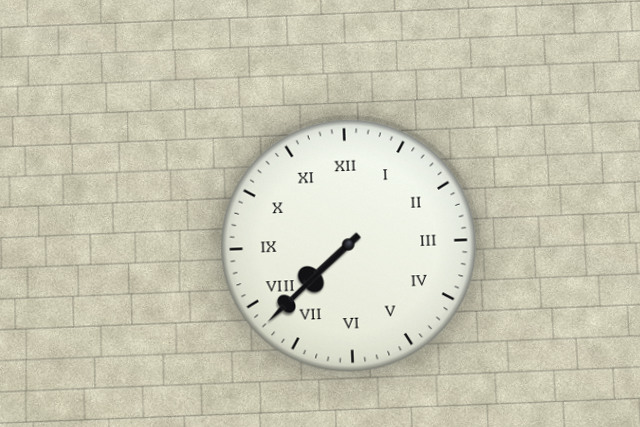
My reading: 7:38
